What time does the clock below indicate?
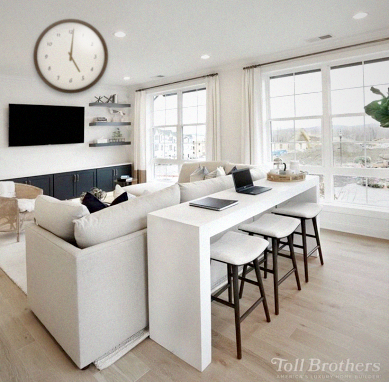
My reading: 5:01
